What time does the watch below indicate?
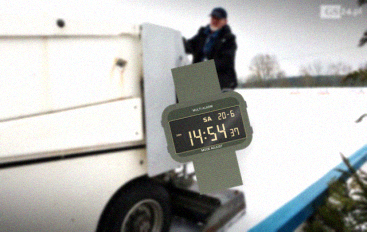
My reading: 14:54:37
